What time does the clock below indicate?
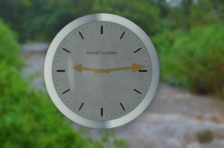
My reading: 9:14
